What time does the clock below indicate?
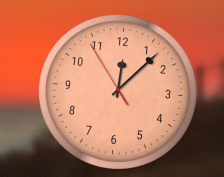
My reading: 12:06:54
